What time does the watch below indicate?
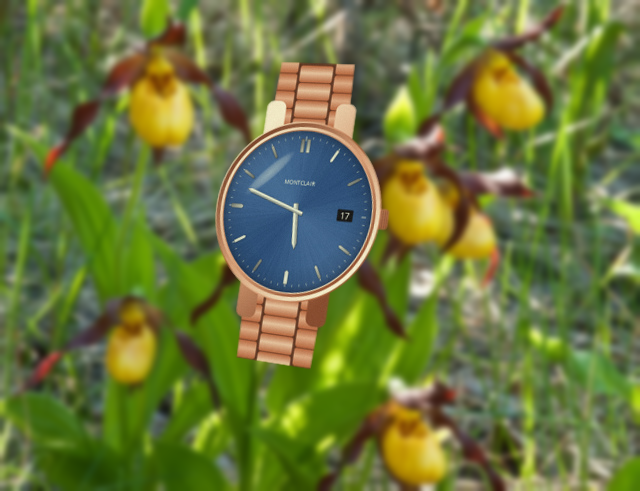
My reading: 5:48
